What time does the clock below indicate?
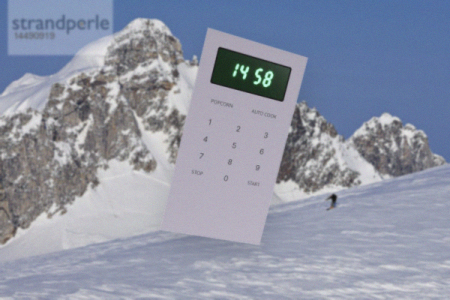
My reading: 14:58
